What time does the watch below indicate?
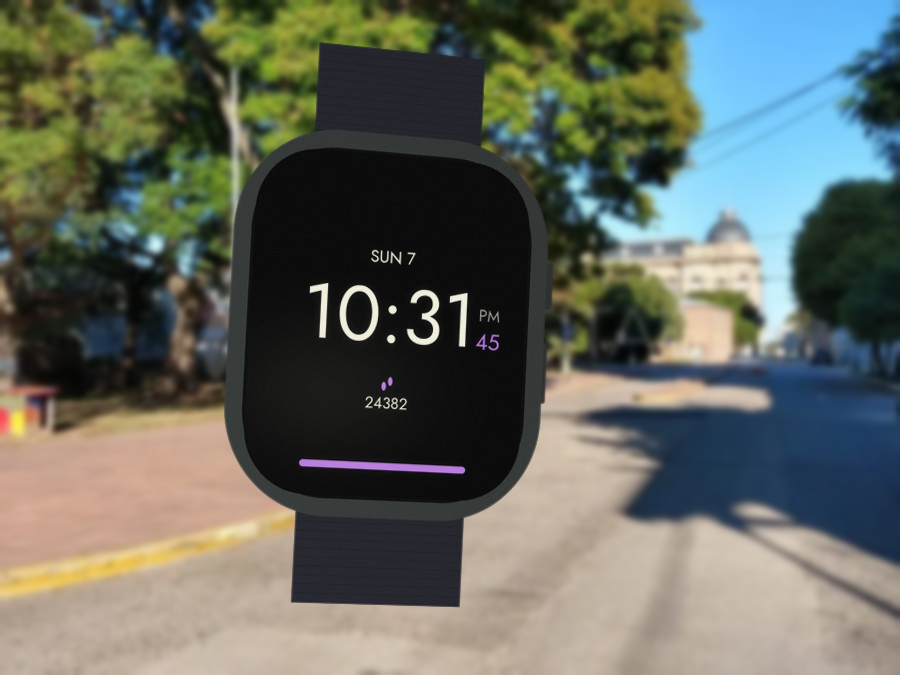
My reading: 10:31:45
